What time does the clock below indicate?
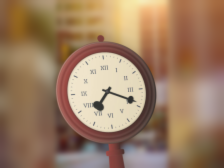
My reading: 7:19
